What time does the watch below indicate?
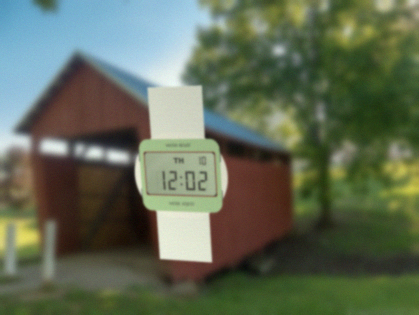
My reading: 12:02
